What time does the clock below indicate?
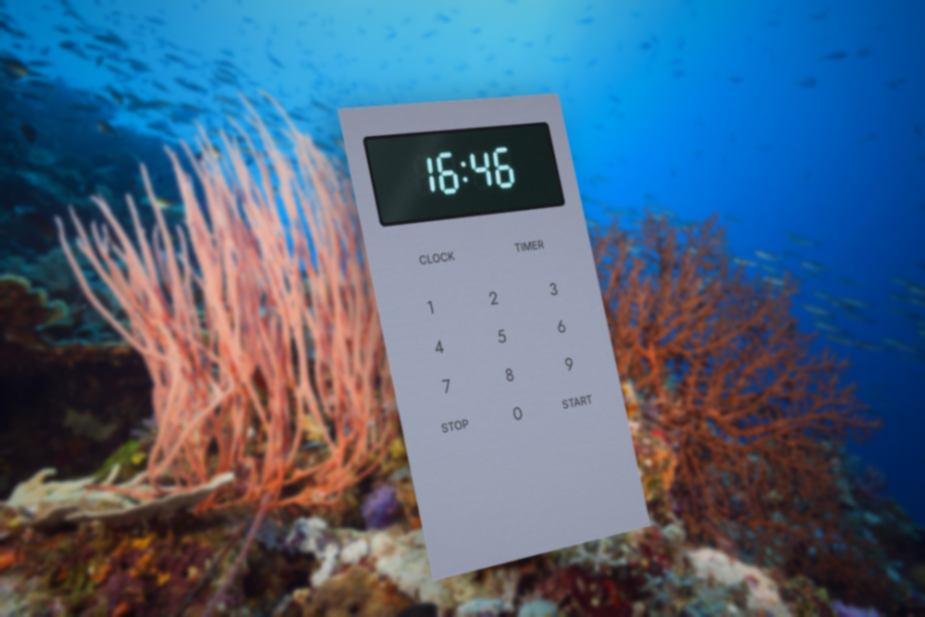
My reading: 16:46
